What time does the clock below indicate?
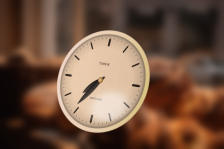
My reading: 7:36
